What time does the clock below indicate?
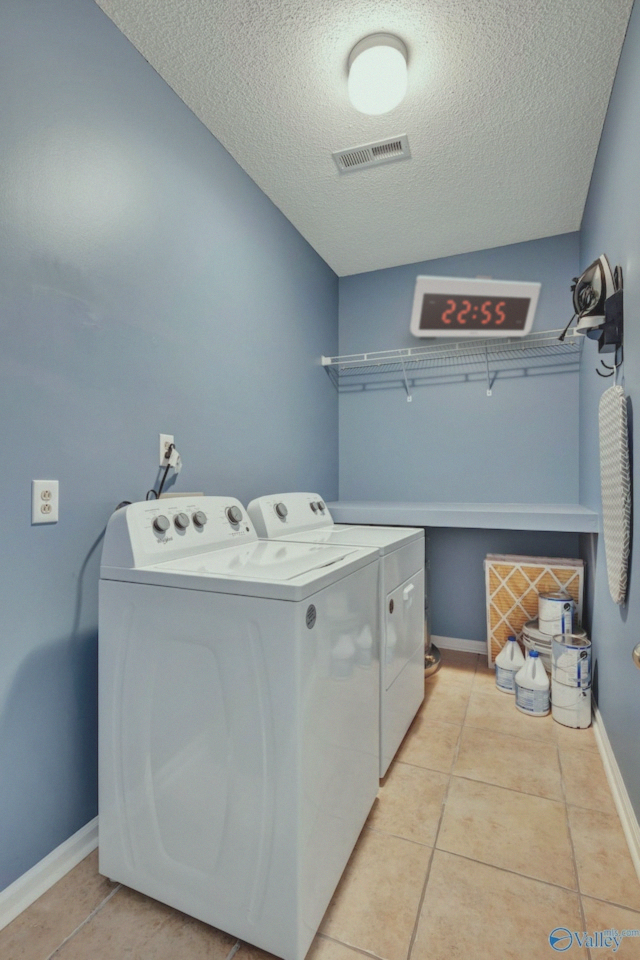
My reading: 22:55
